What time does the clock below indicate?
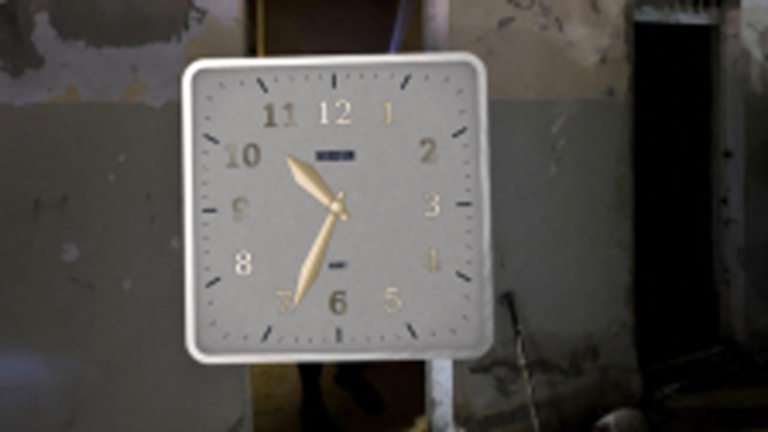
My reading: 10:34
